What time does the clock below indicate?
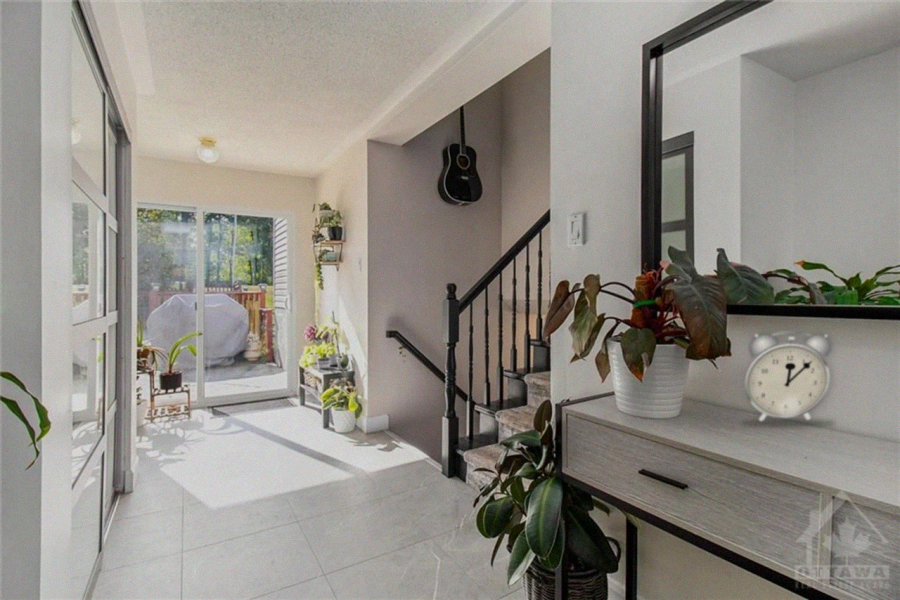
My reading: 12:07
